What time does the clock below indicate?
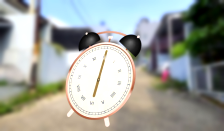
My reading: 6:00
